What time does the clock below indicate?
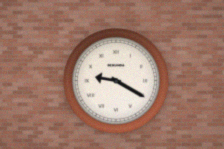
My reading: 9:20
